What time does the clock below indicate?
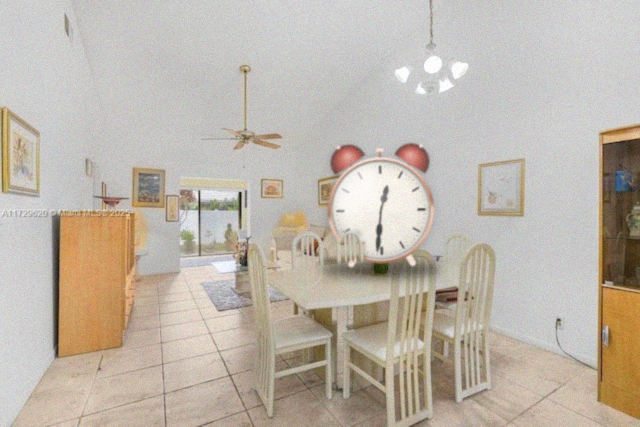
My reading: 12:31
